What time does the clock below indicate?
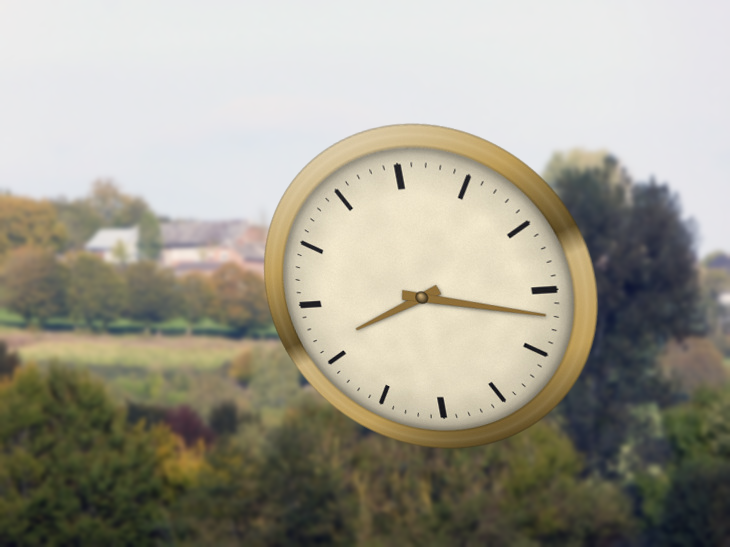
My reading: 8:17
